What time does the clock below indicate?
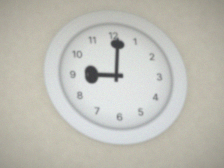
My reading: 9:01
